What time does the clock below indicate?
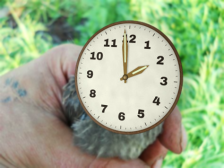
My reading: 1:59
